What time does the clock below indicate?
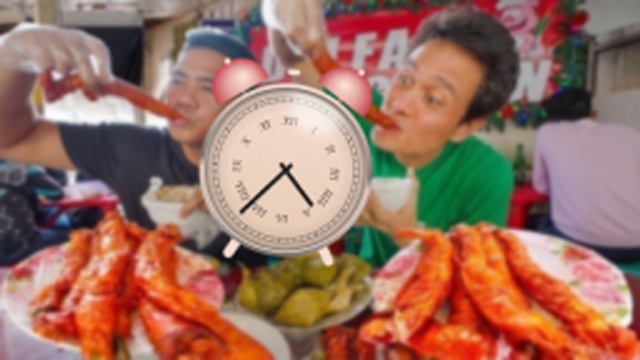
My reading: 4:37
